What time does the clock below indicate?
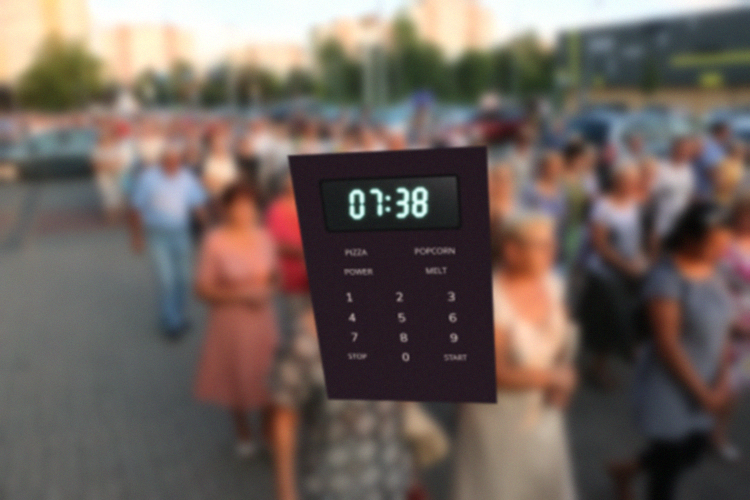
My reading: 7:38
